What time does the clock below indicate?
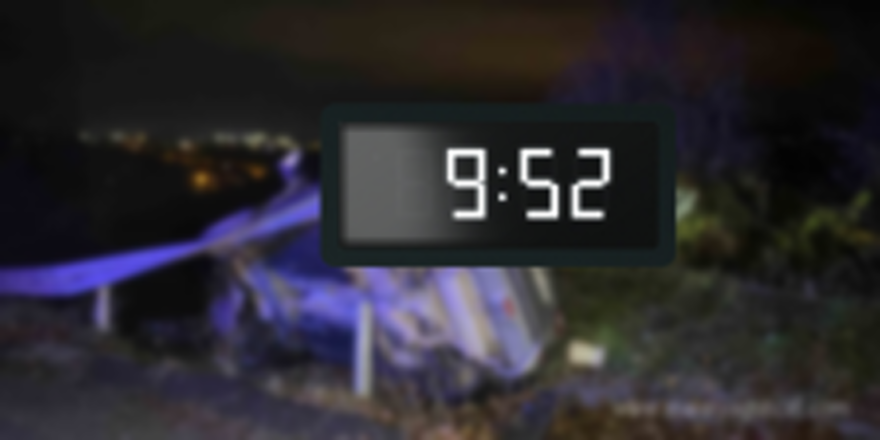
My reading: 9:52
